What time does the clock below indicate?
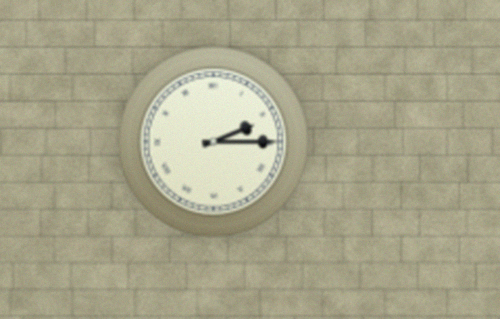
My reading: 2:15
